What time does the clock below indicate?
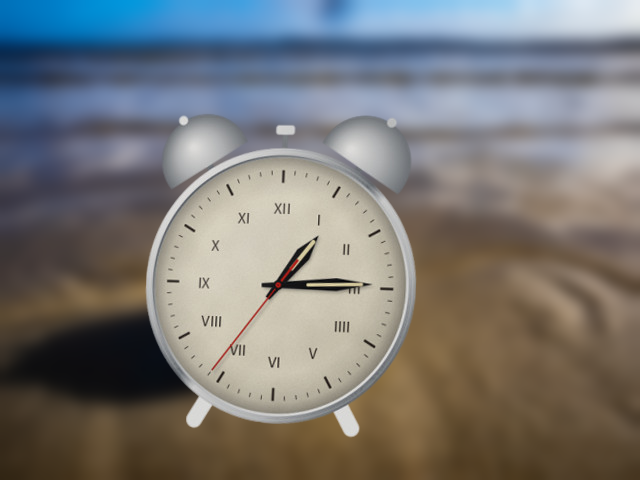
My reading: 1:14:36
